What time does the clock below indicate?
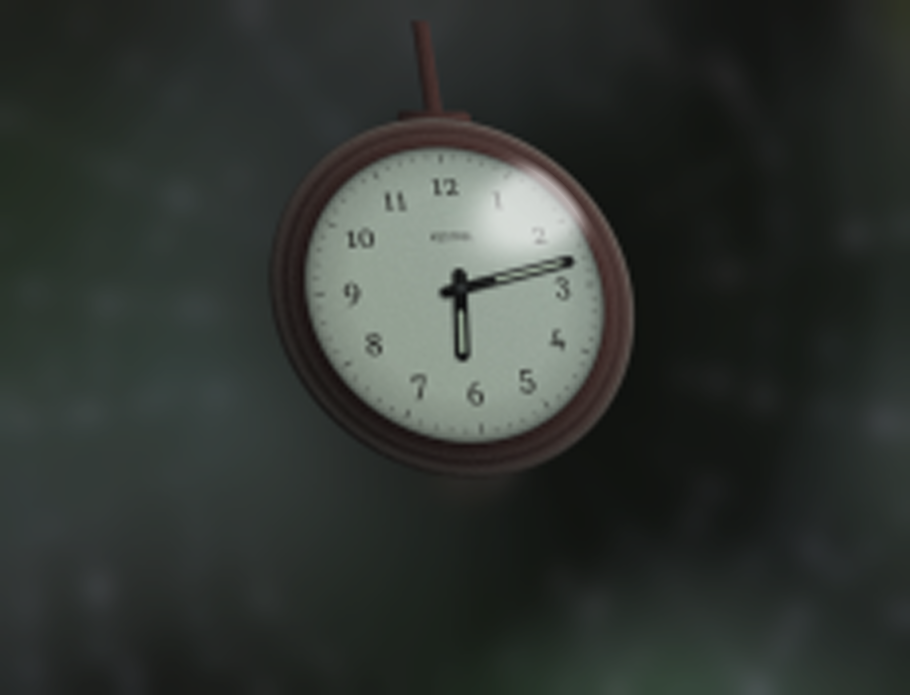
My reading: 6:13
